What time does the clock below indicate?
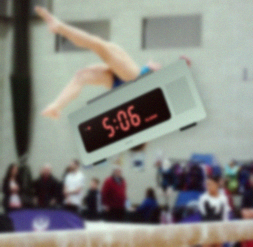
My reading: 5:06
